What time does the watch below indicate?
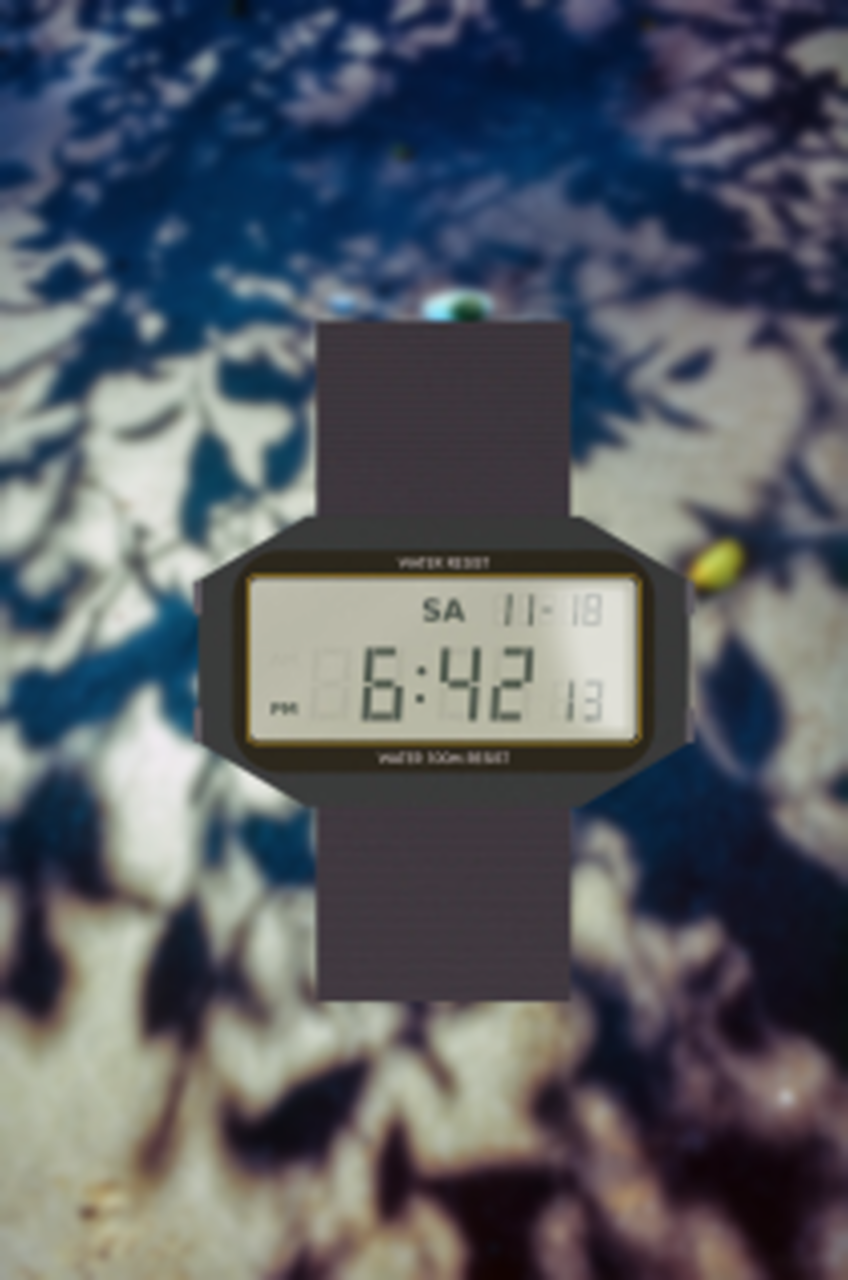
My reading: 6:42:13
